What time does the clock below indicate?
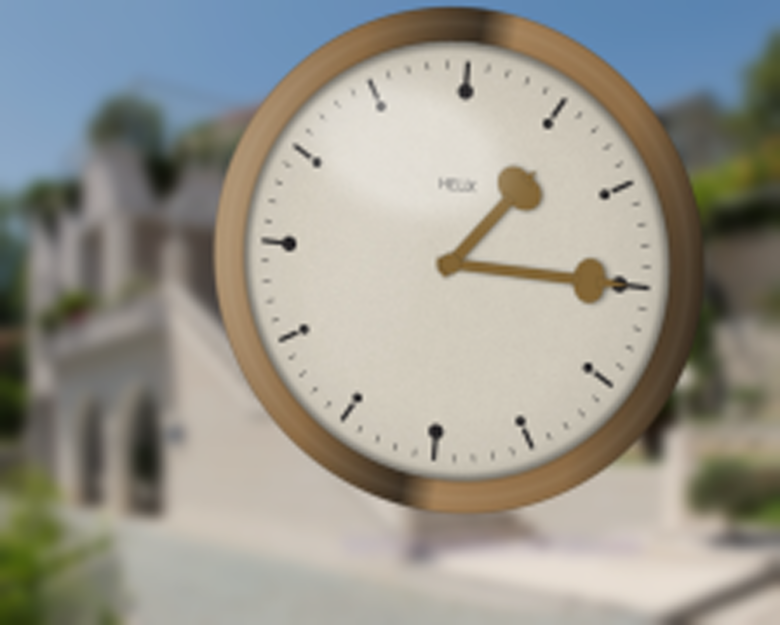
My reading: 1:15
